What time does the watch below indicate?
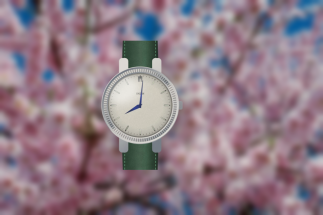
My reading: 8:01
